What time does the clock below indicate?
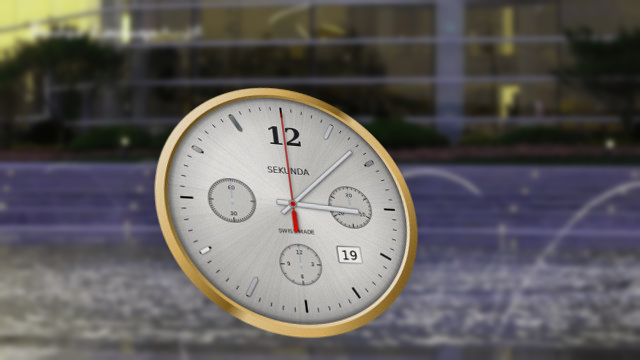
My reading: 3:08
